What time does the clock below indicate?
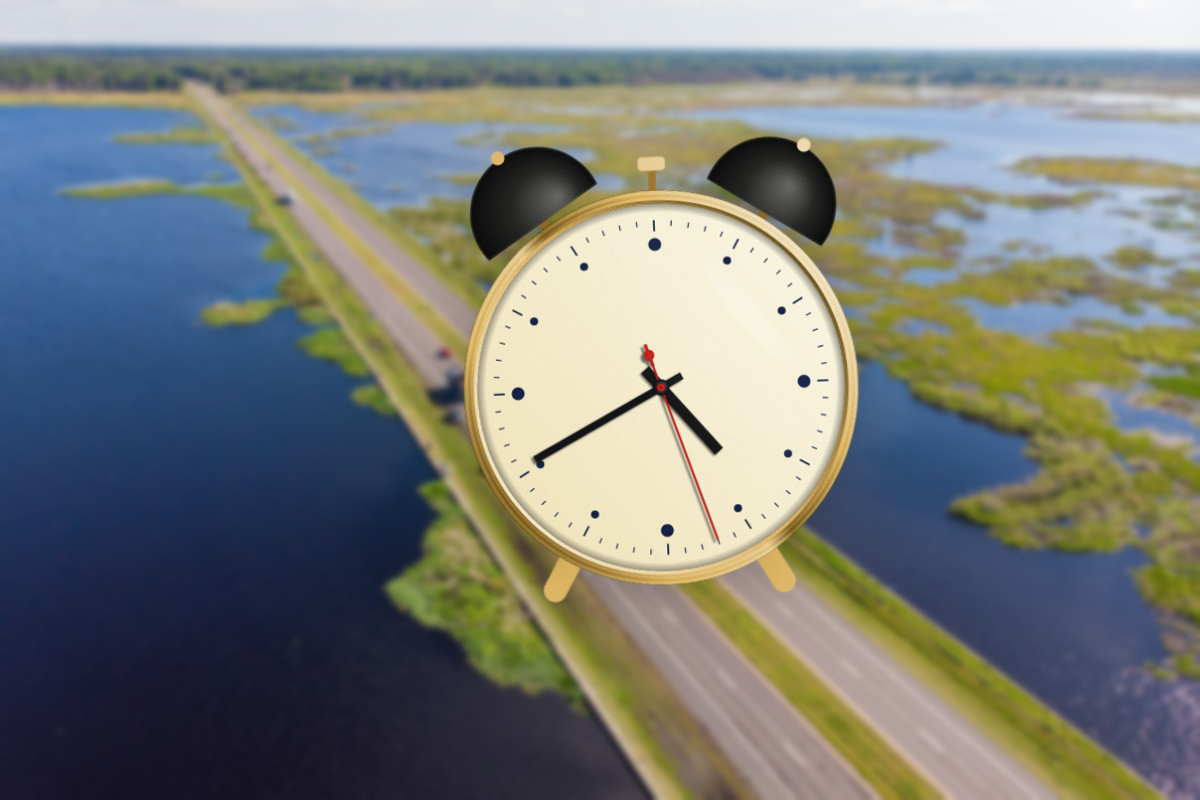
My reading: 4:40:27
